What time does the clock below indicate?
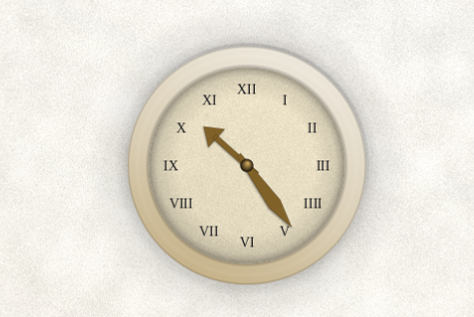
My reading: 10:24
